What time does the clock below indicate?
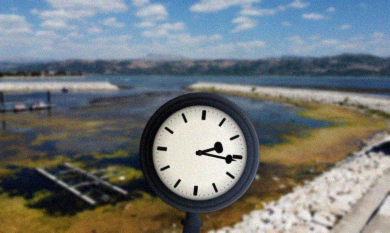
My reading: 2:16
